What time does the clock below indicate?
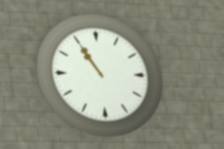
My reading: 10:55
